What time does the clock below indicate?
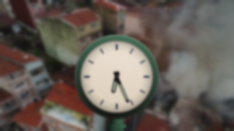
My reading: 6:26
